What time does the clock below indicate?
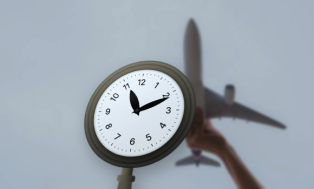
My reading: 11:11
